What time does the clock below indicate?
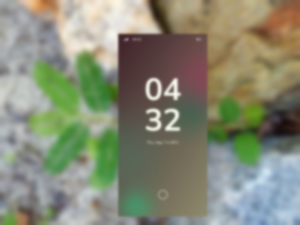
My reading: 4:32
